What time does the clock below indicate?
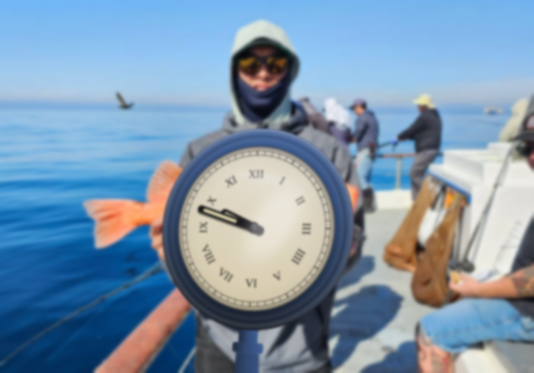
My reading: 9:48
